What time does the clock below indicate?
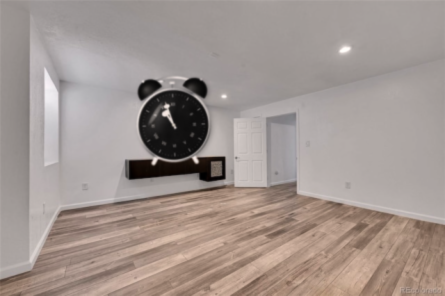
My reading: 10:57
